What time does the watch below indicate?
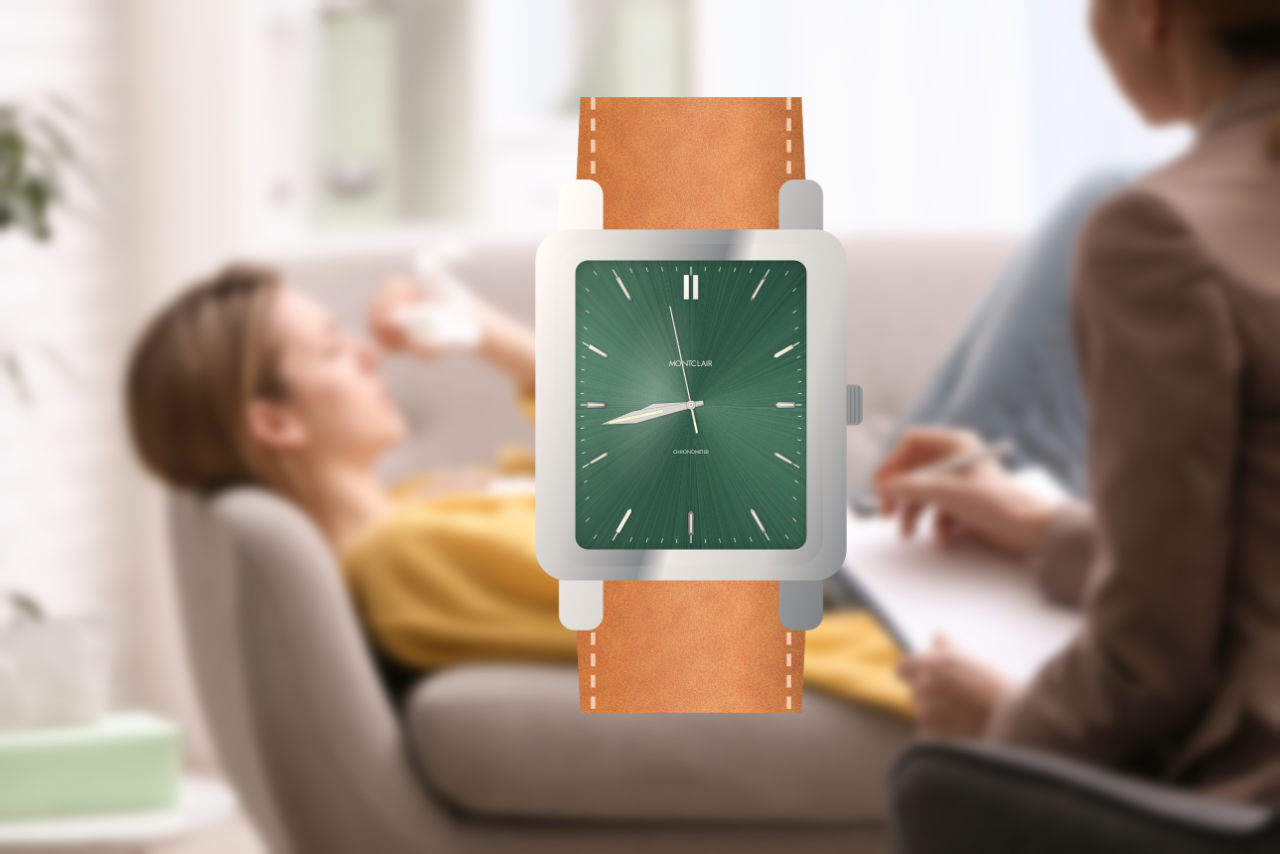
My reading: 8:42:58
